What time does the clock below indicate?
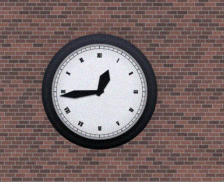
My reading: 12:44
